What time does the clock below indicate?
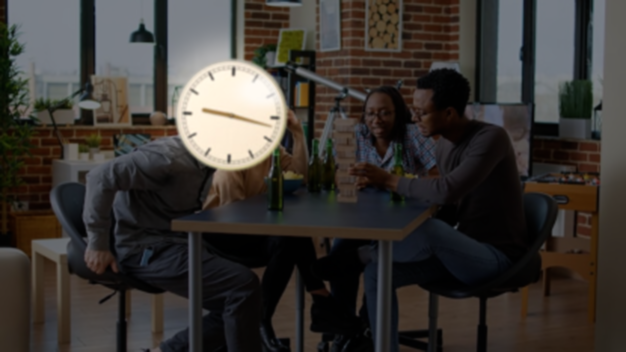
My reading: 9:17
